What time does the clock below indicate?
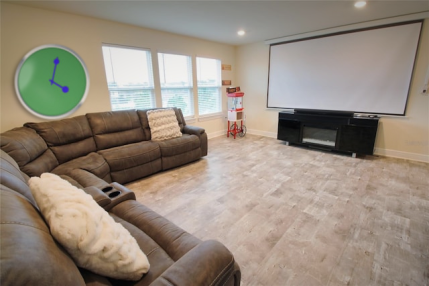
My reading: 4:02
